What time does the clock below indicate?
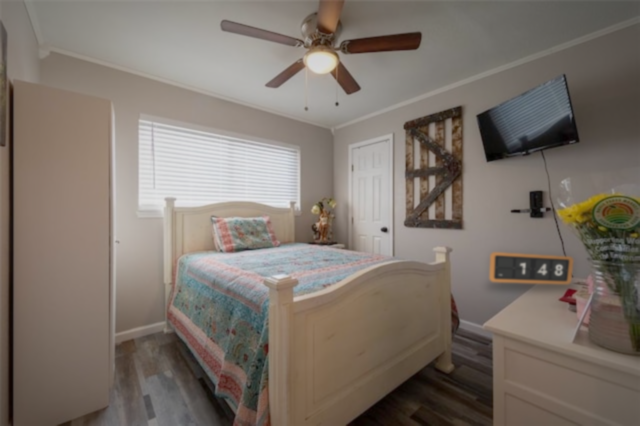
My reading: 1:48
